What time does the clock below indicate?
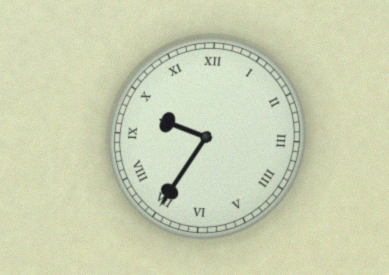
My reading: 9:35
